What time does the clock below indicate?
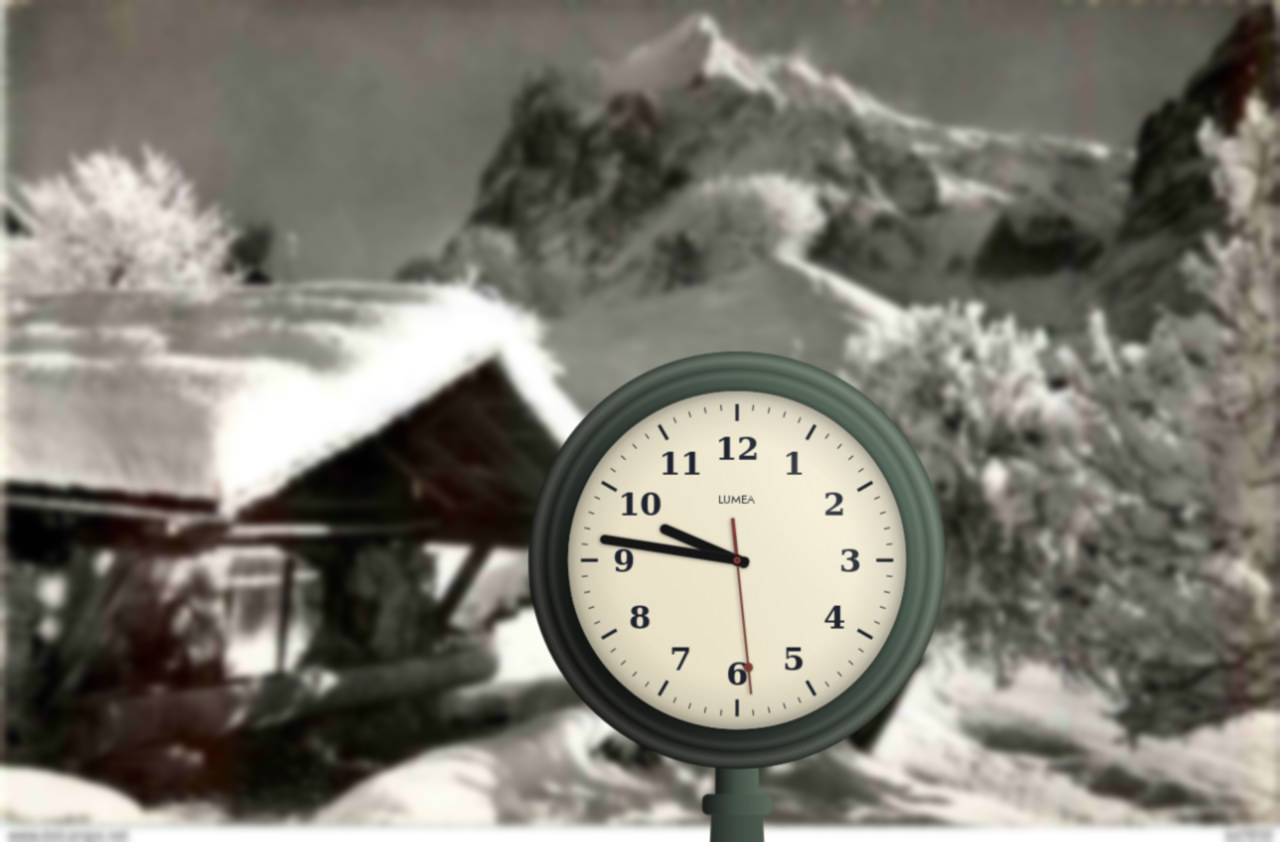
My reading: 9:46:29
